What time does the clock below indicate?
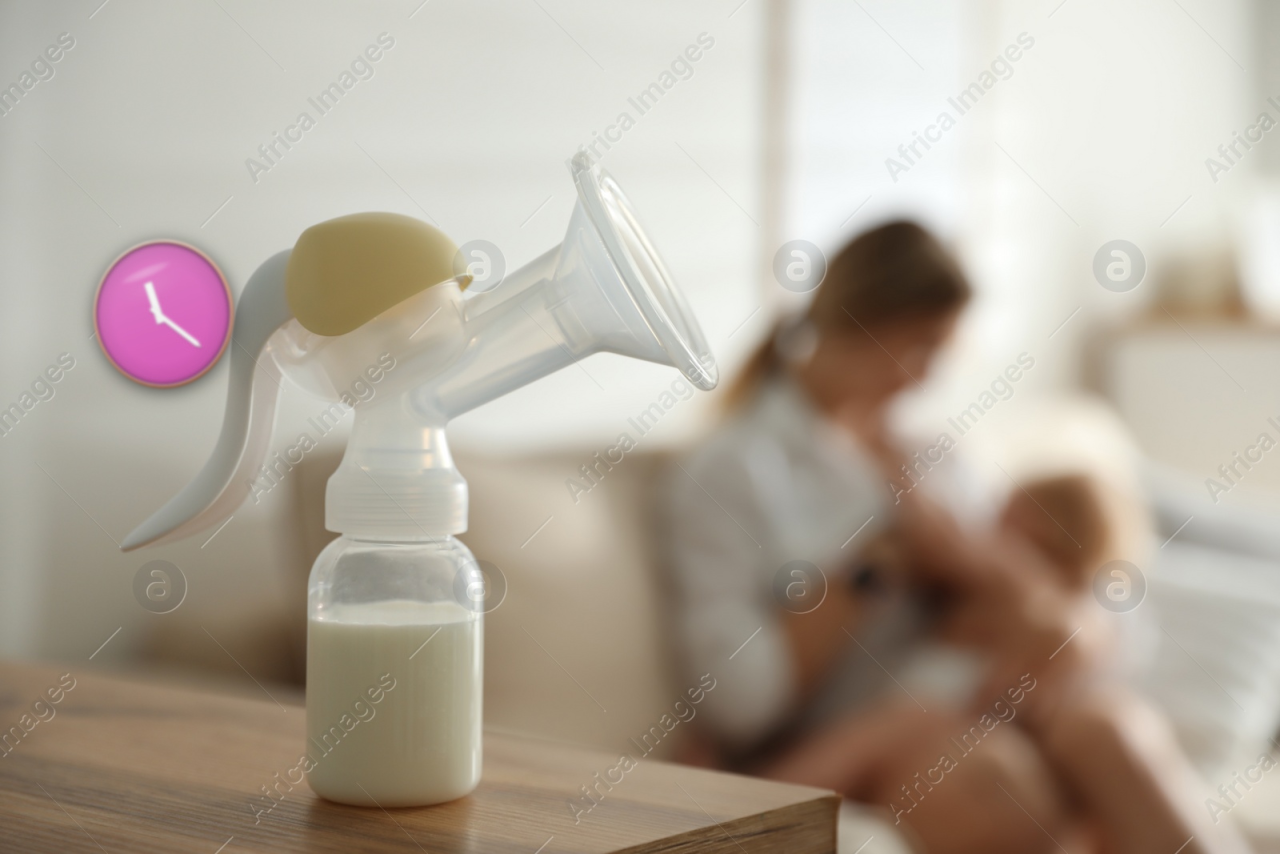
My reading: 11:21
